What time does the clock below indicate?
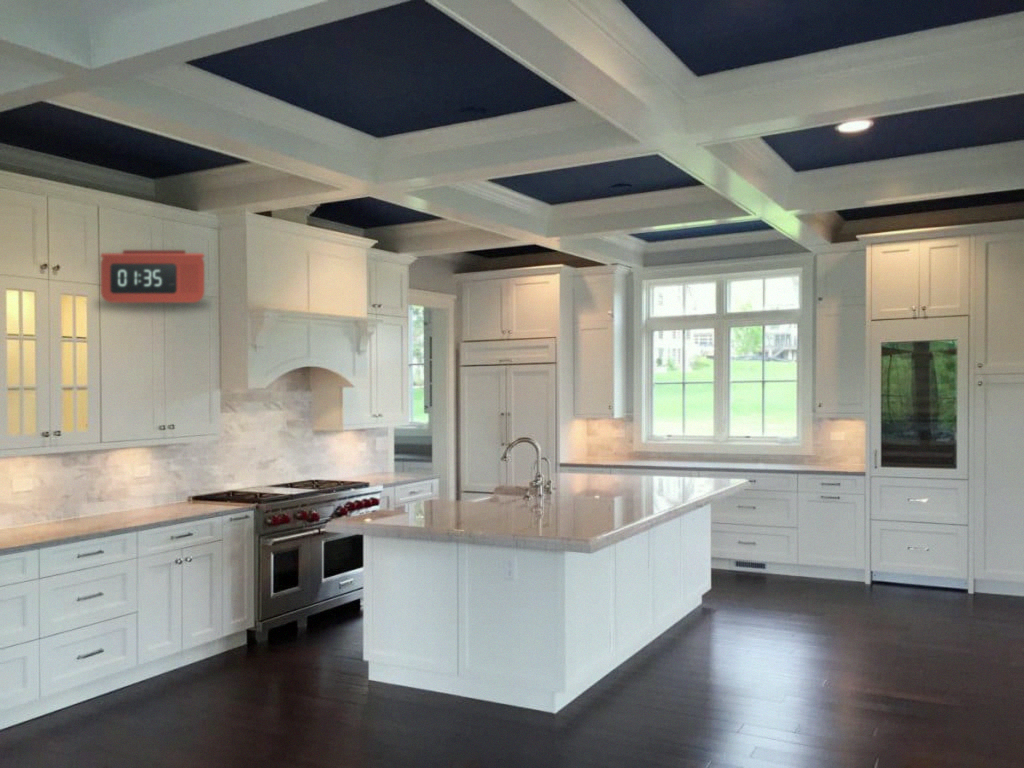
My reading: 1:35
